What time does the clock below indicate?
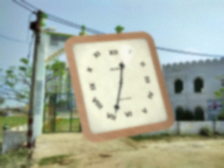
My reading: 12:34
